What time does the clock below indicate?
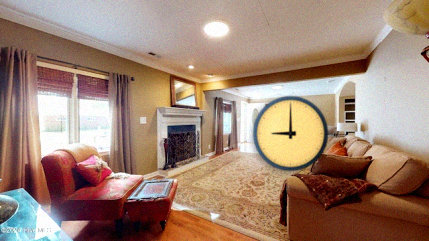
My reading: 9:00
